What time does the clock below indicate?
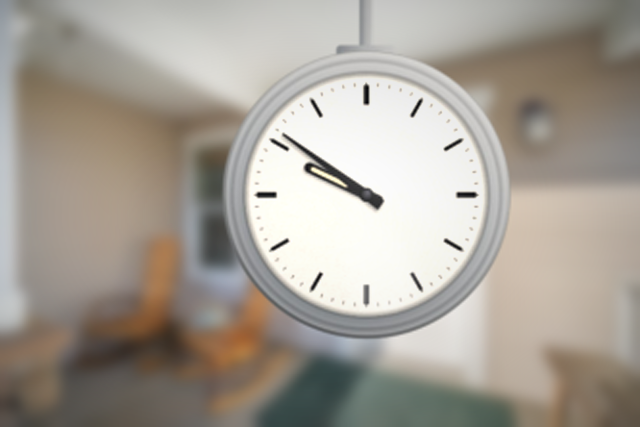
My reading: 9:51
